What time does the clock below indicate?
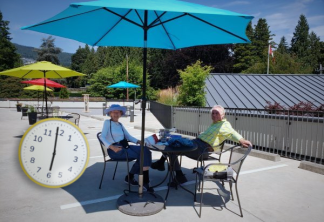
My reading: 5:59
